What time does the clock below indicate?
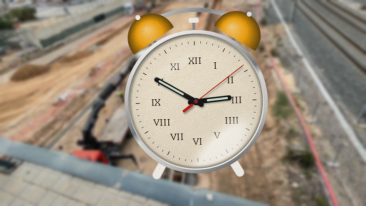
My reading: 2:50:09
